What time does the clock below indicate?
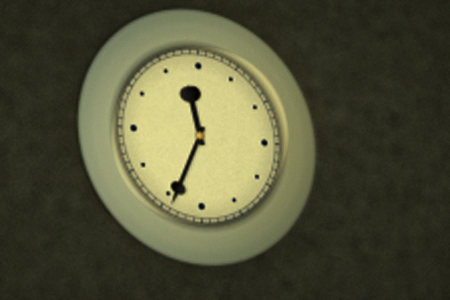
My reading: 11:34
